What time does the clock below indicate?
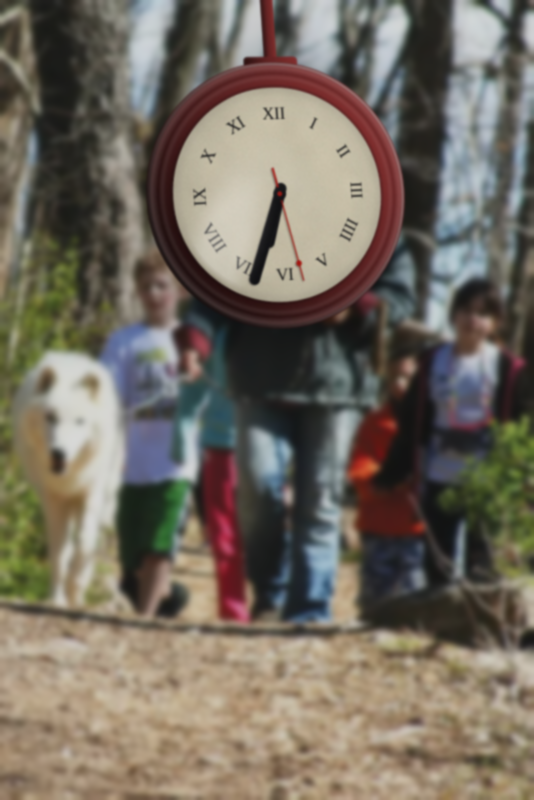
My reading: 6:33:28
